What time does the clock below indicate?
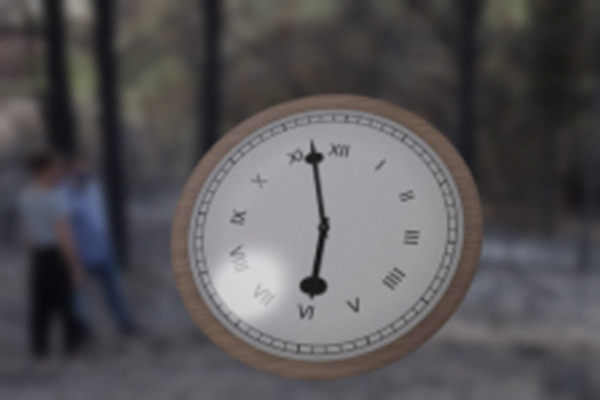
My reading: 5:57
